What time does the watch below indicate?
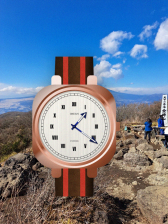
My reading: 1:21
